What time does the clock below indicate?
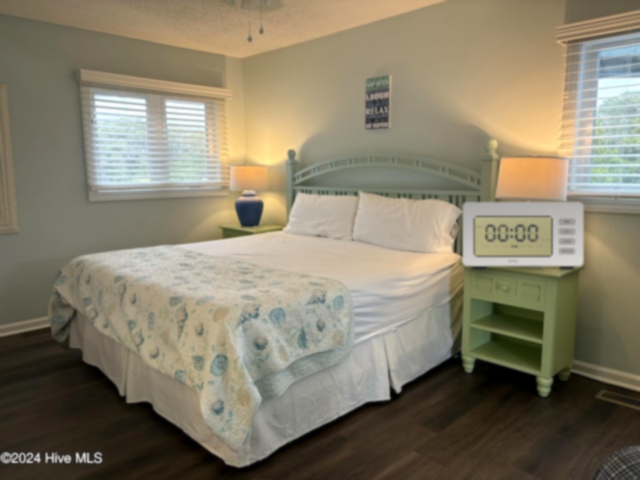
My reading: 0:00
